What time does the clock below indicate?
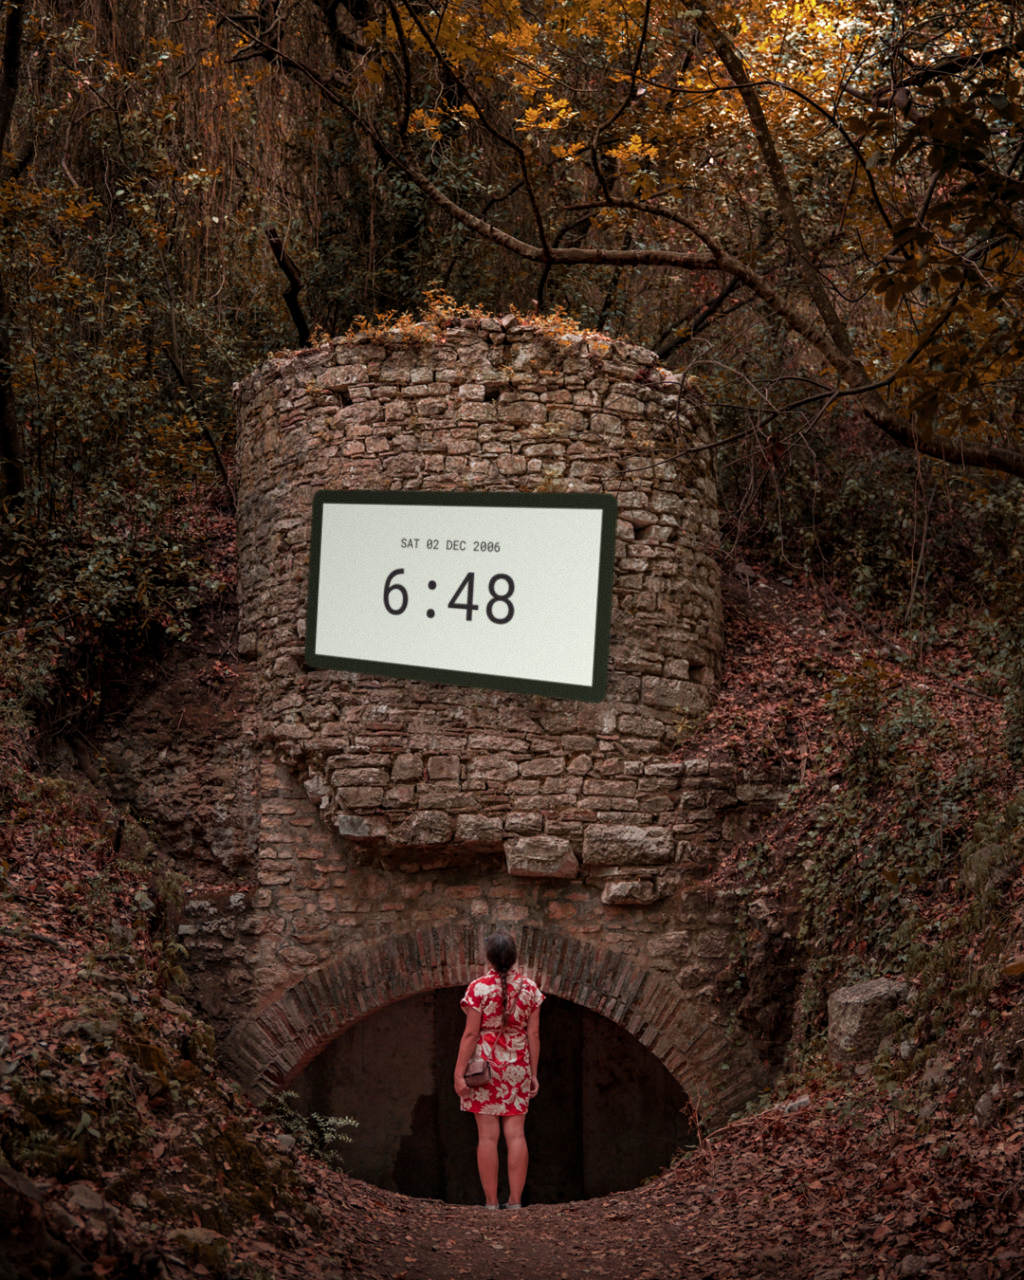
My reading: 6:48
